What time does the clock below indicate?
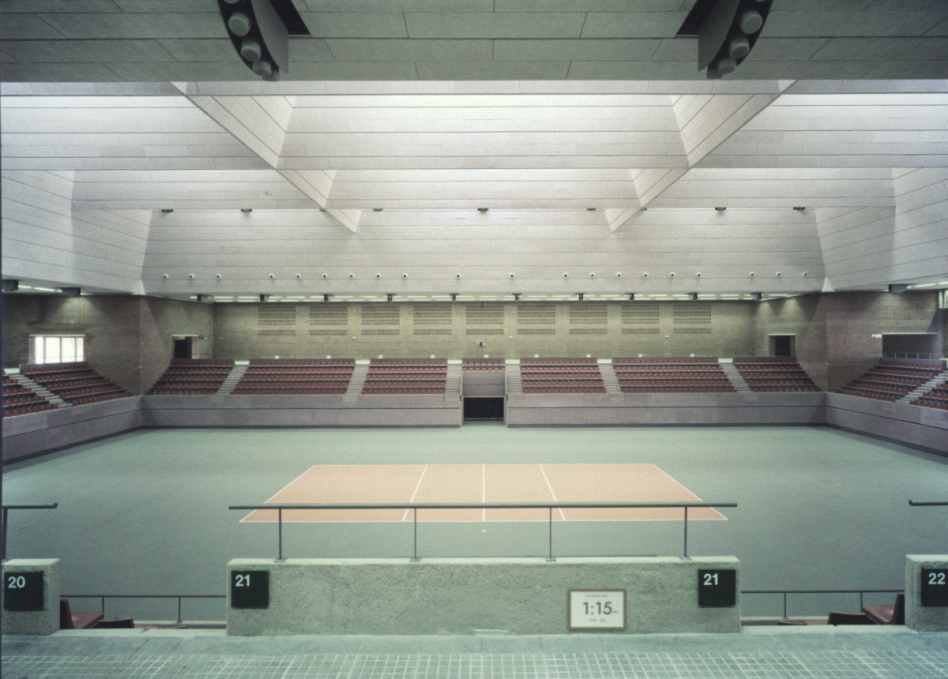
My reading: 1:15
